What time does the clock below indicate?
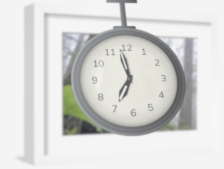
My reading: 6:58
